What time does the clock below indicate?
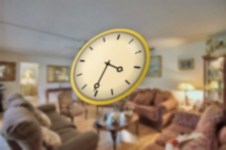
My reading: 3:31
